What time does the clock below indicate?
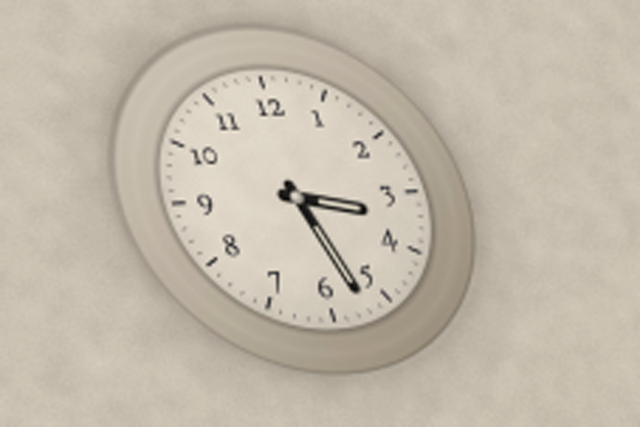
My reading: 3:27
